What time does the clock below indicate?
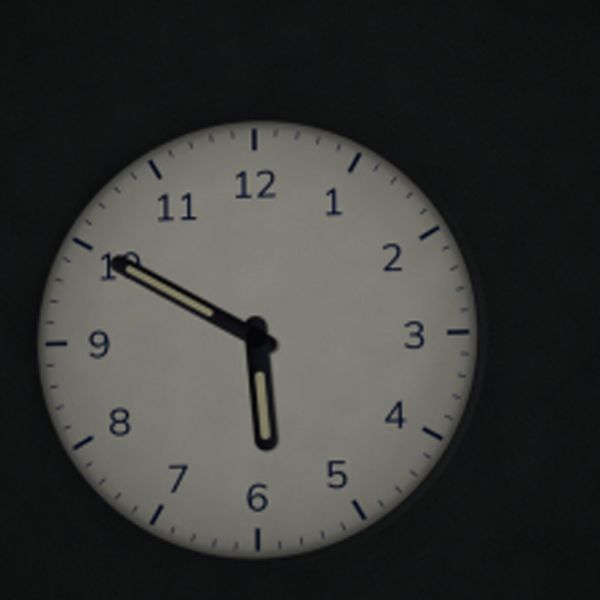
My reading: 5:50
